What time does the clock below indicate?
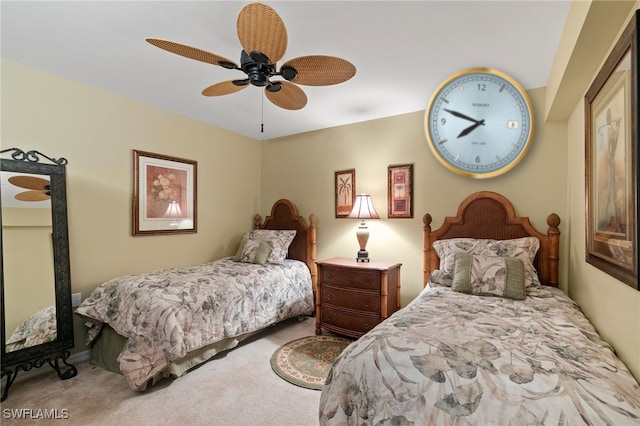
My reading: 7:48
